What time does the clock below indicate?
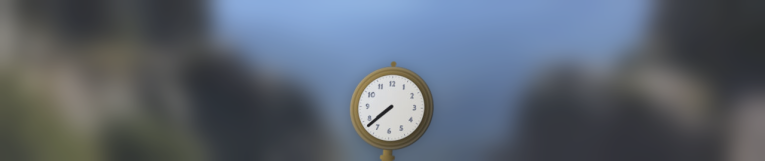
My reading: 7:38
